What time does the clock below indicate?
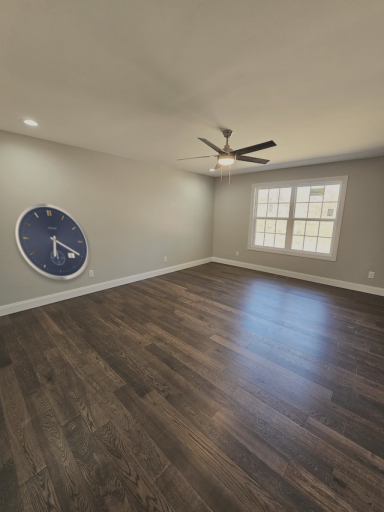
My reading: 6:20
